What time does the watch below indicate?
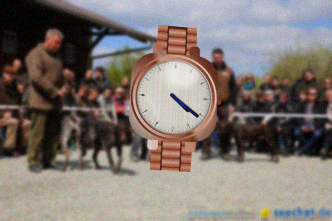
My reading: 4:21
